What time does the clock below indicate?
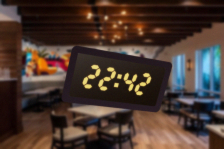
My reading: 22:42
